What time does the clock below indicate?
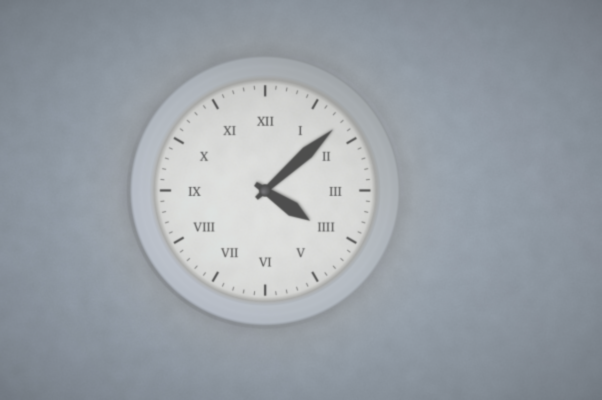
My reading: 4:08
